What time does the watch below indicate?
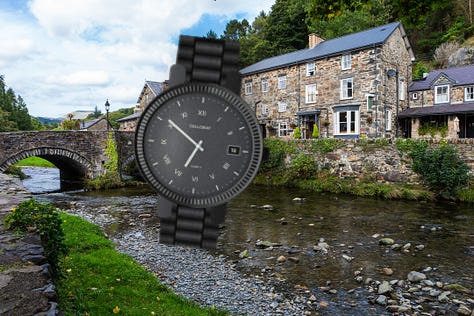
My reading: 6:51
